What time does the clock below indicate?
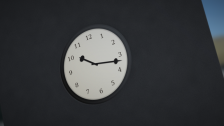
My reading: 10:17
